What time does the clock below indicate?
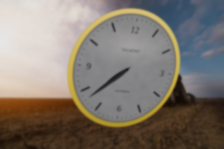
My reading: 7:38
